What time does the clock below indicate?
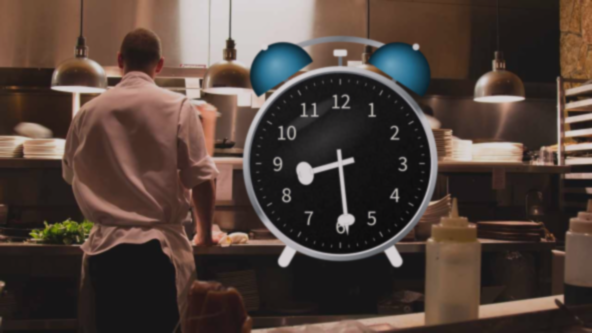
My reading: 8:29
